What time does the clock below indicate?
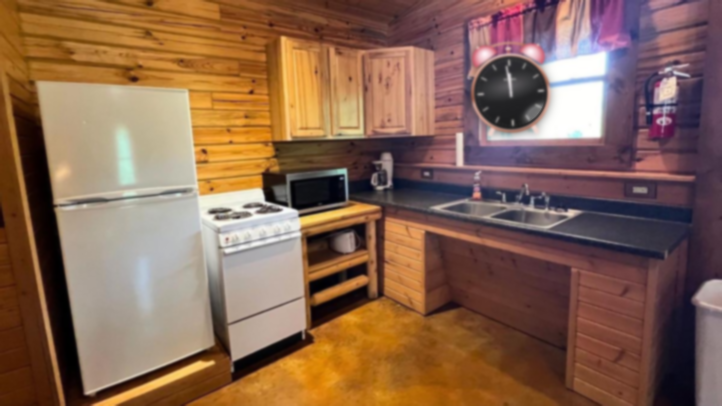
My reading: 11:59
